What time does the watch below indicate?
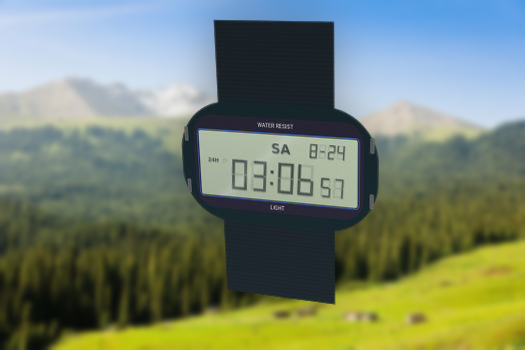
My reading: 3:06:57
